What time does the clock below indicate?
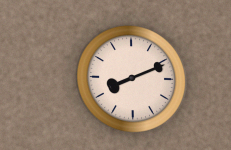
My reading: 8:11
